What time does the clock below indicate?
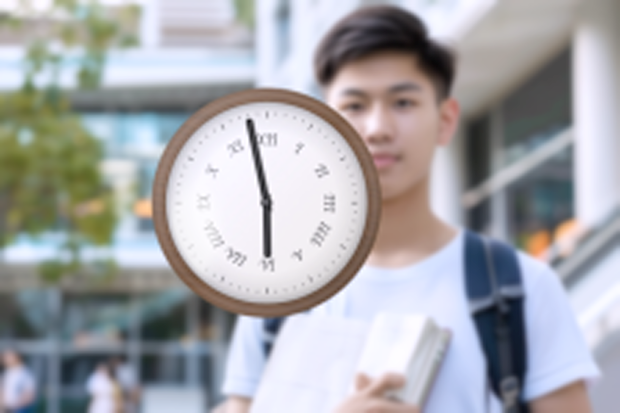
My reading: 5:58
